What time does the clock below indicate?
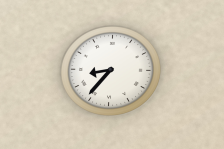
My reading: 8:36
